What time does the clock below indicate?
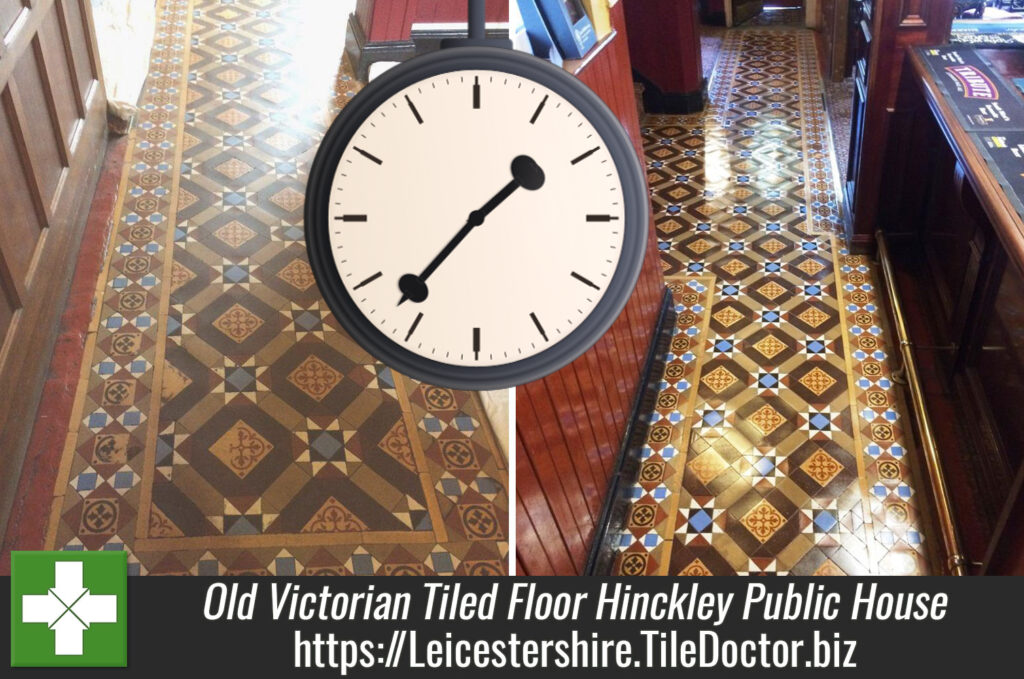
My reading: 1:37
